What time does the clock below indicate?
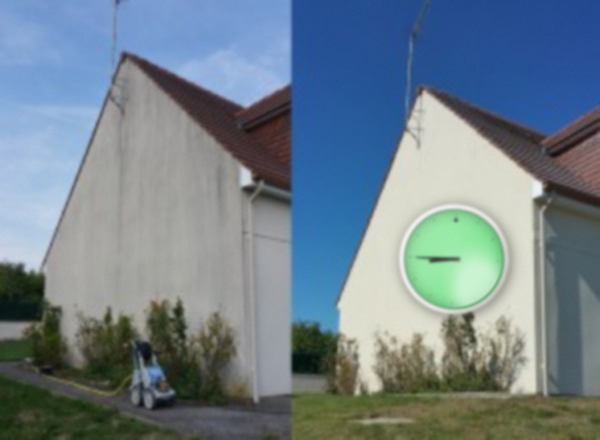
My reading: 8:45
